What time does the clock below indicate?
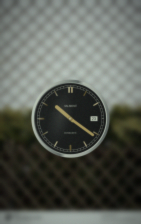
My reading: 10:21
